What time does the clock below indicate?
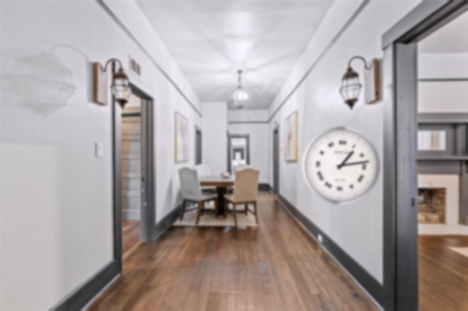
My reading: 1:13
